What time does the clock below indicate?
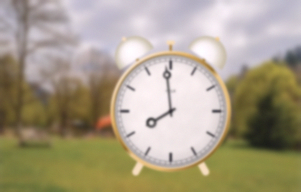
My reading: 7:59
